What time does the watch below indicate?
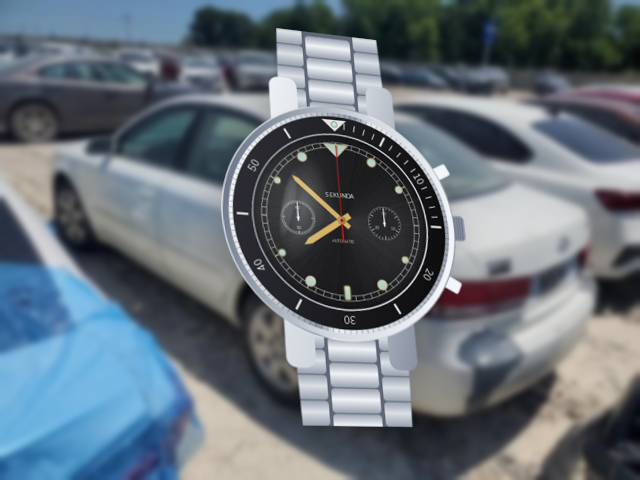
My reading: 7:52
